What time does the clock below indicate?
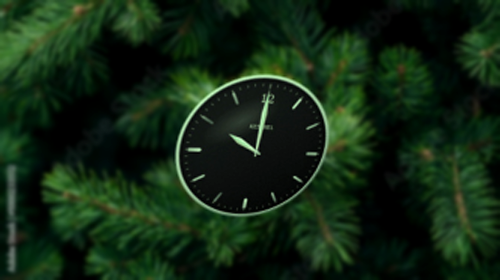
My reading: 10:00
